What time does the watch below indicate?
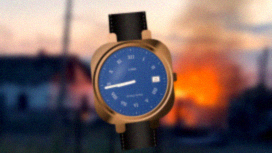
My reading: 8:44
